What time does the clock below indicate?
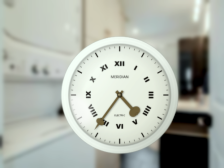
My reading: 4:36
